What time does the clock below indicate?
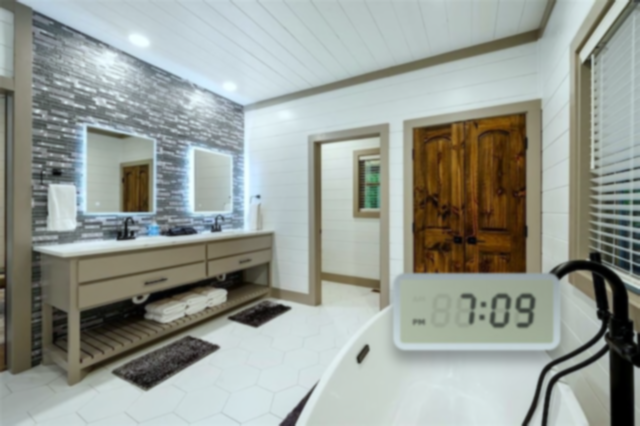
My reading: 7:09
